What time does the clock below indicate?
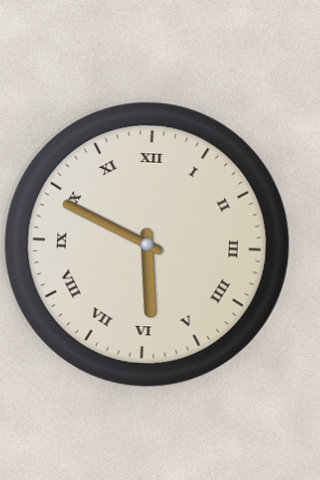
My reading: 5:49
